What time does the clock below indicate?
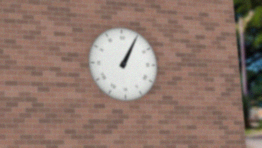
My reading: 1:05
